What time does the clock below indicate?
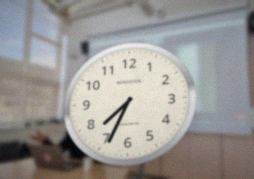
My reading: 7:34
